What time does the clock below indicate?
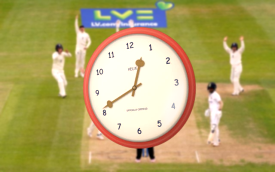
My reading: 12:41
